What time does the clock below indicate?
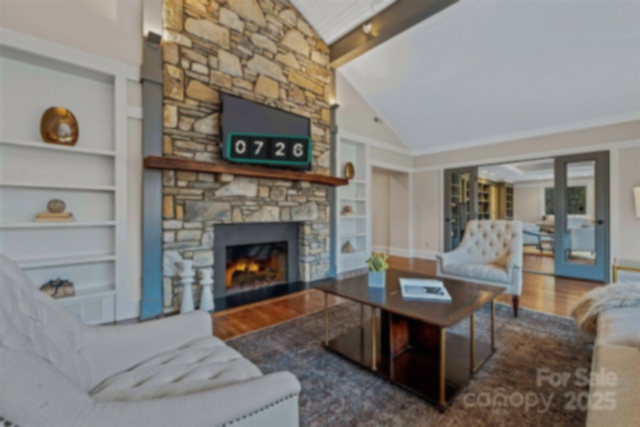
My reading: 7:26
